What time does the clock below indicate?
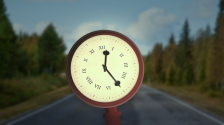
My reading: 12:25
